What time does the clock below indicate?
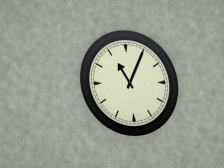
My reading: 11:05
